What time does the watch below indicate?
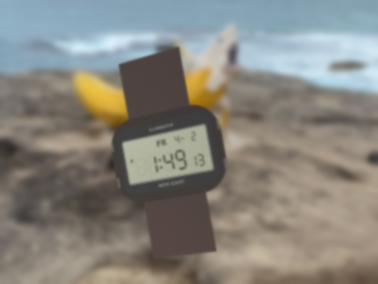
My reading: 1:49:13
